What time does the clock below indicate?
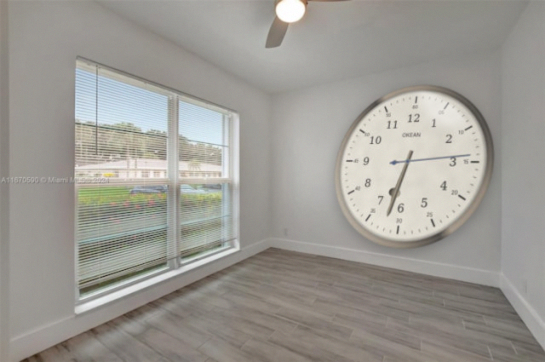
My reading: 6:32:14
